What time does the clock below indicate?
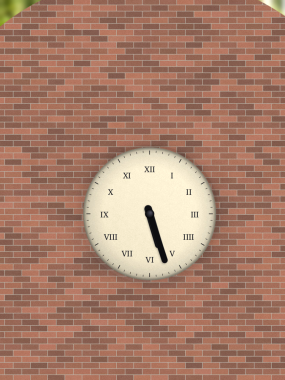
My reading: 5:27
